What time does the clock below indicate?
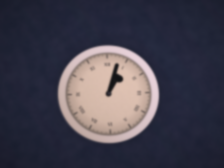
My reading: 1:03
